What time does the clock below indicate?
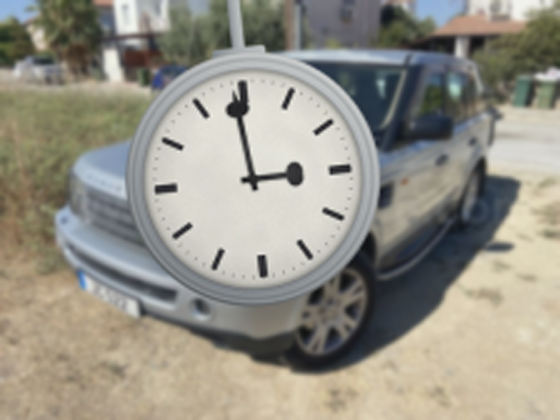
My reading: 2:59
